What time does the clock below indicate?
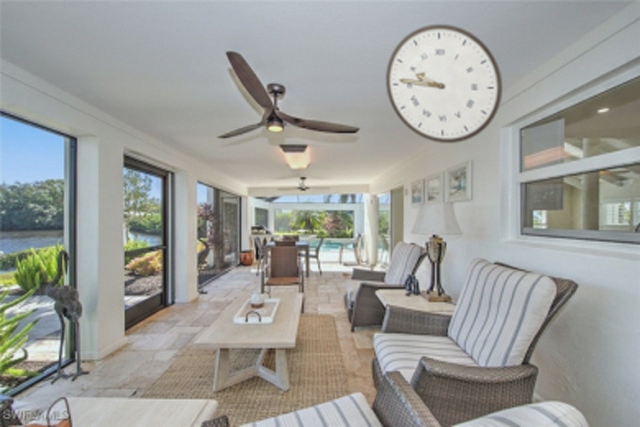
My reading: 9:46
